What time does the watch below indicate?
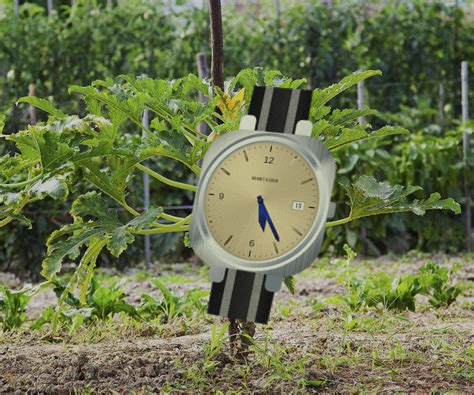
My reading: 5:24
